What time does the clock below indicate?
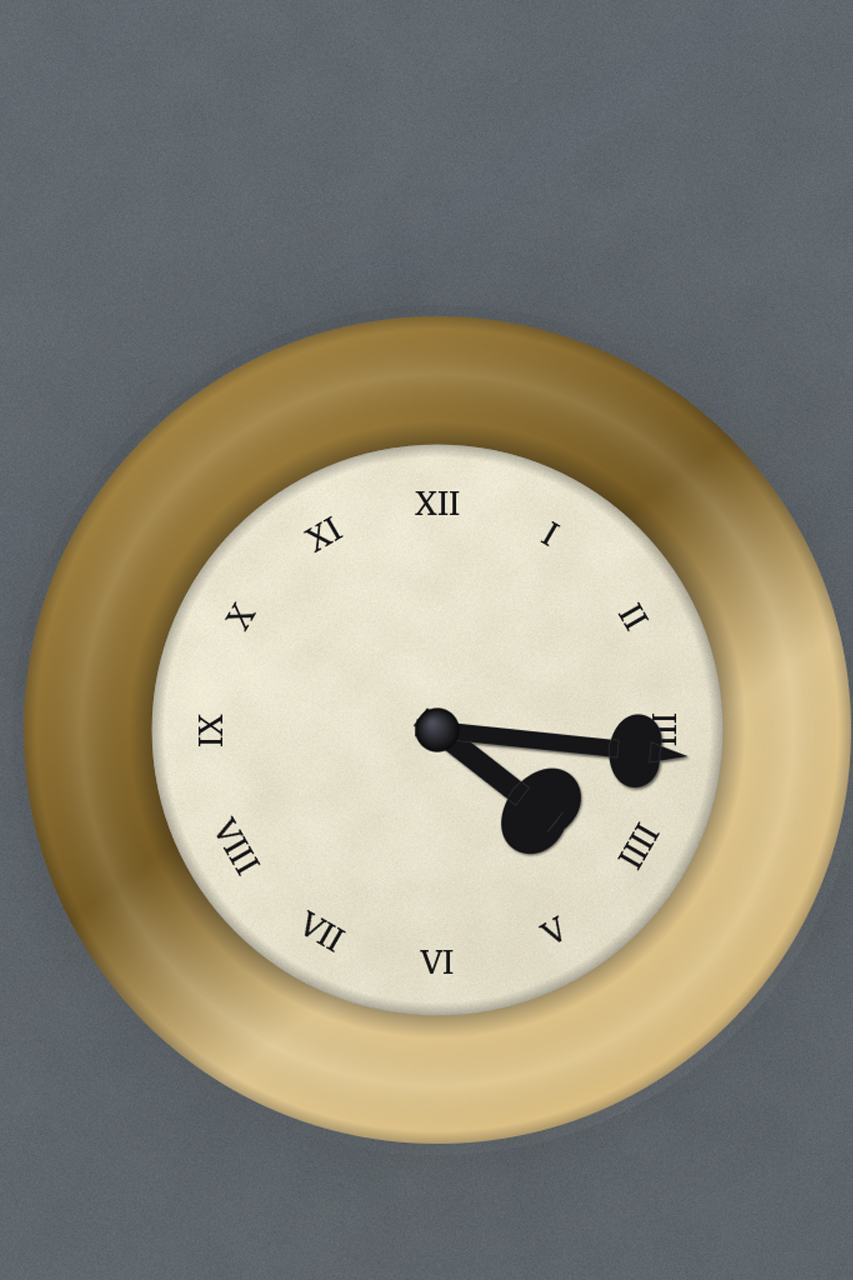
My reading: 4:16
